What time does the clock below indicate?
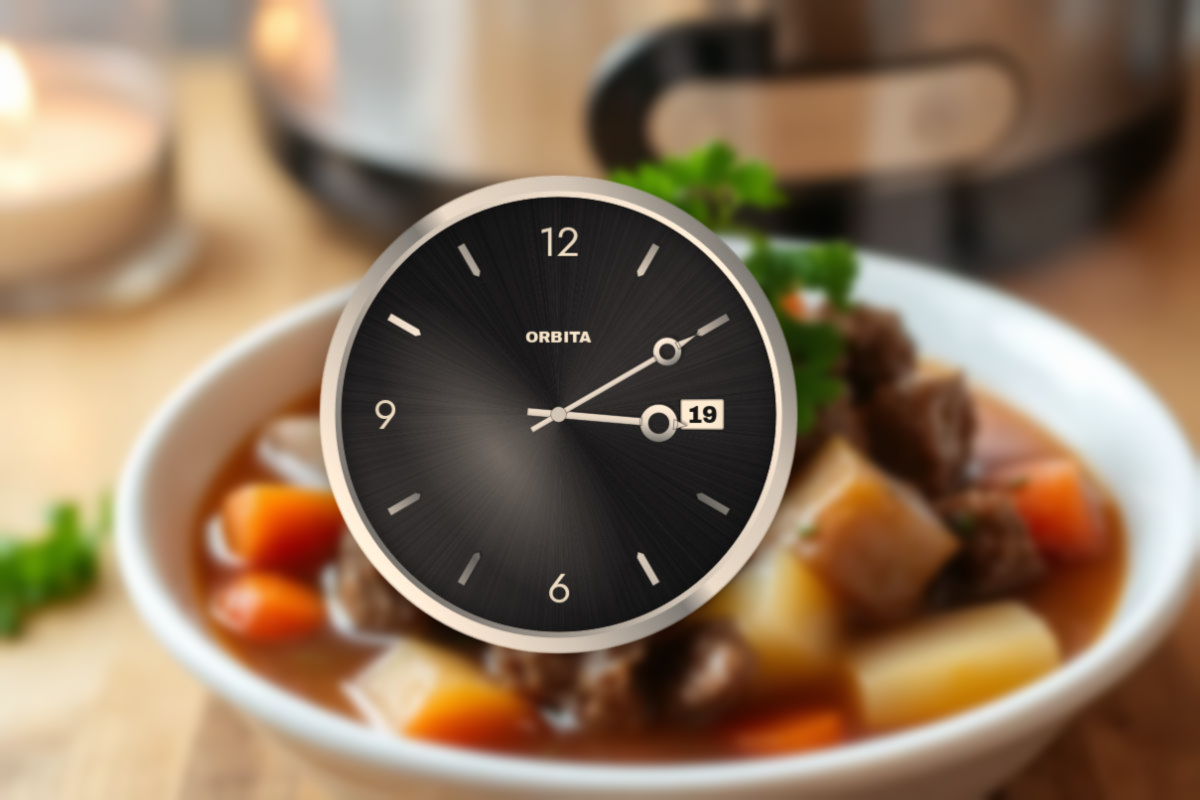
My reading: 3:10
